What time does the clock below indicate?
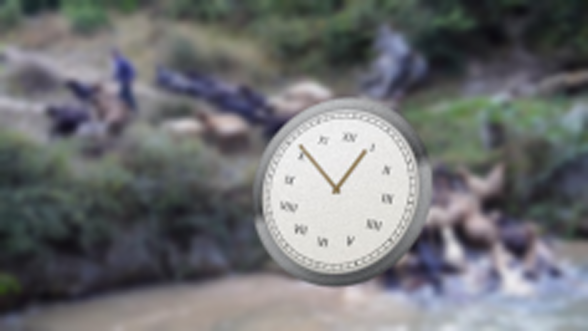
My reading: 12:51
